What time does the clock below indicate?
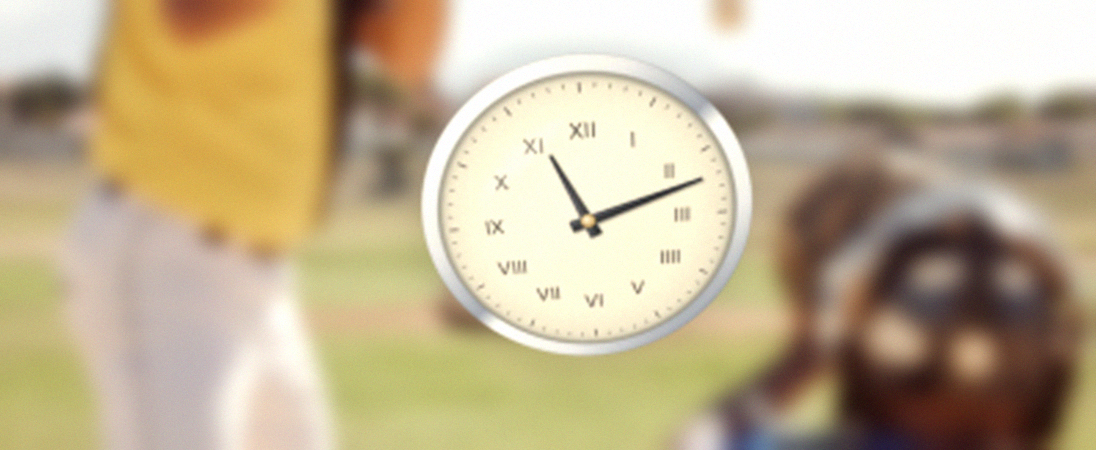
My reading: 11:12
